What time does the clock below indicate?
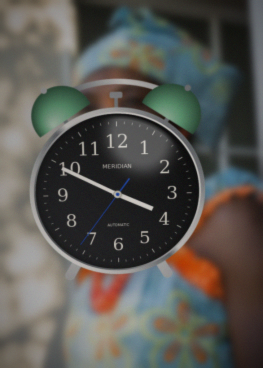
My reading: 3:49:36
